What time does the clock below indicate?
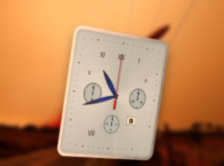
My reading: 10:42
